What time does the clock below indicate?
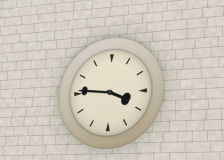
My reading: 3:46
